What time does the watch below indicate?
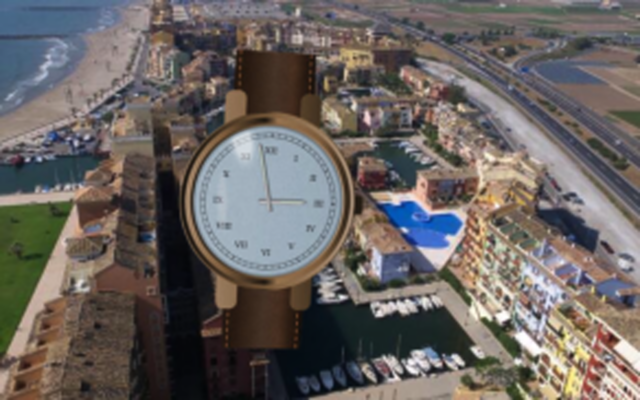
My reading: 2:58
